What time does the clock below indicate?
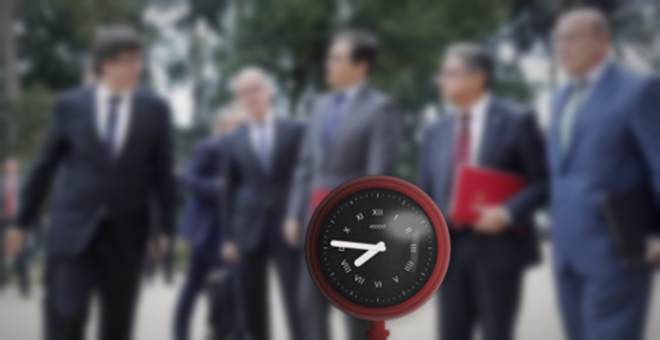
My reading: 7:46
